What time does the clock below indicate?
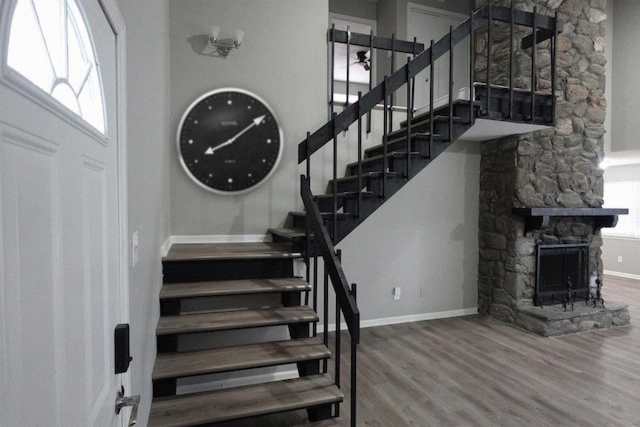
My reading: 8:09
